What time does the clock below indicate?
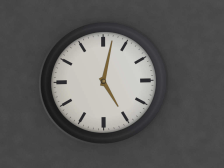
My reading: 5:02
